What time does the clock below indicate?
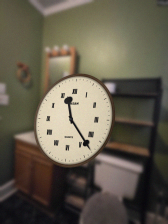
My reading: 11:23
